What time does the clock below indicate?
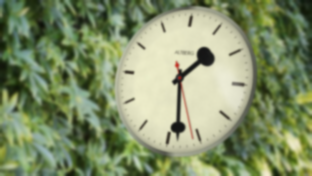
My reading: 1:28:26
